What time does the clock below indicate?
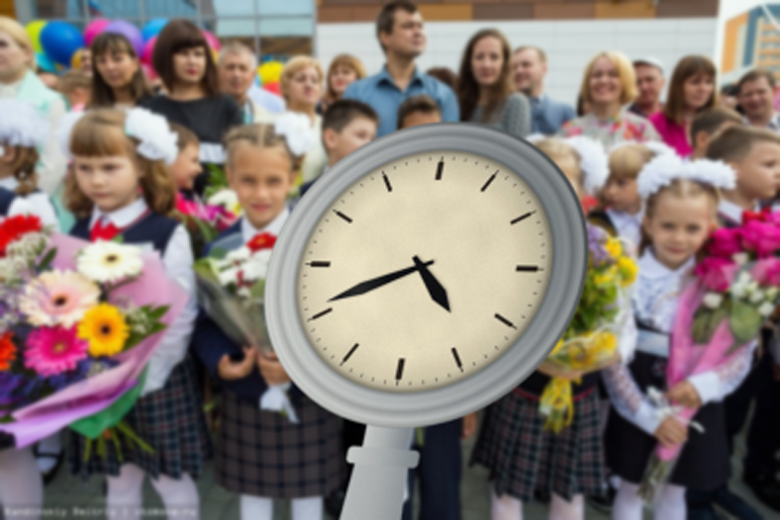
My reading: 4:41
